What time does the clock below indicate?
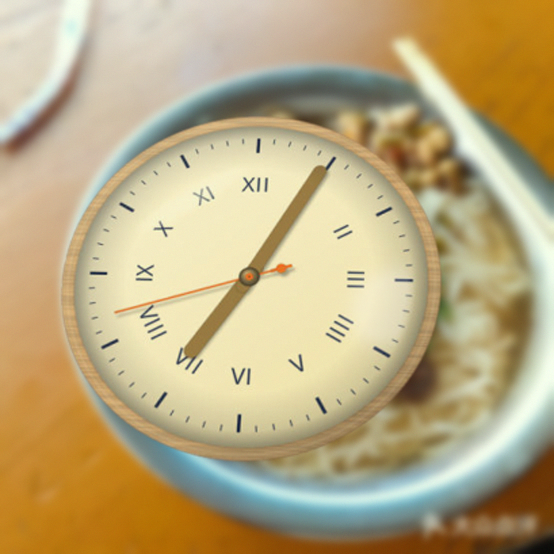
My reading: 7:04:42
